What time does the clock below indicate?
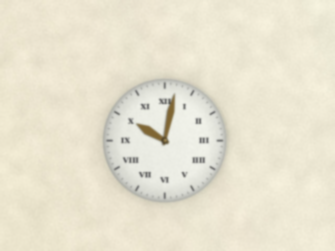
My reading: 10:02
